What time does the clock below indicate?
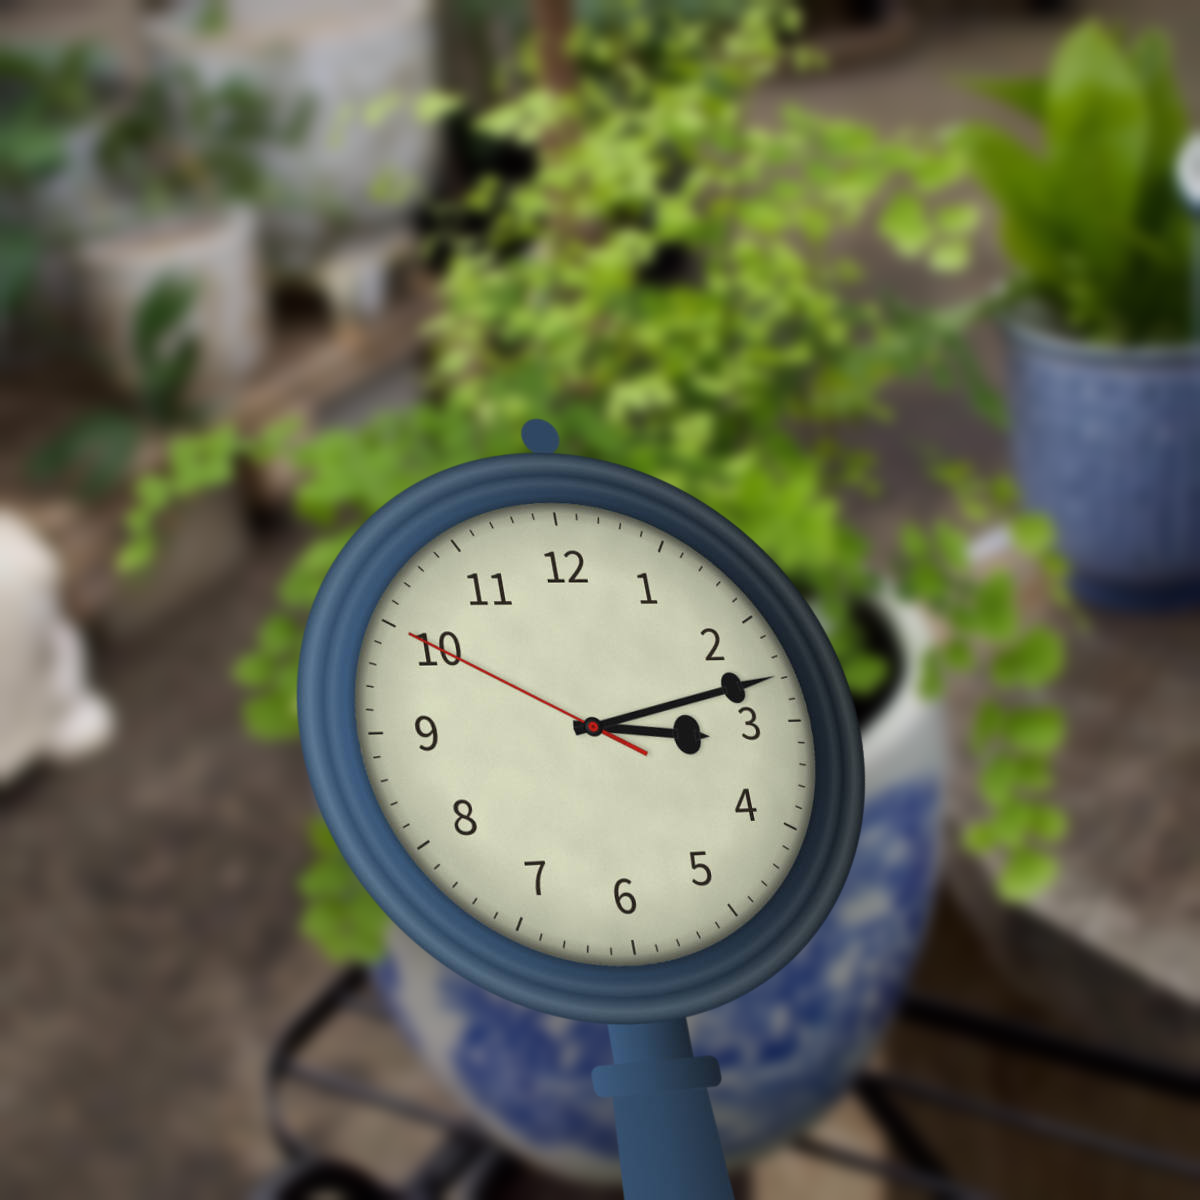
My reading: 3:12:50
